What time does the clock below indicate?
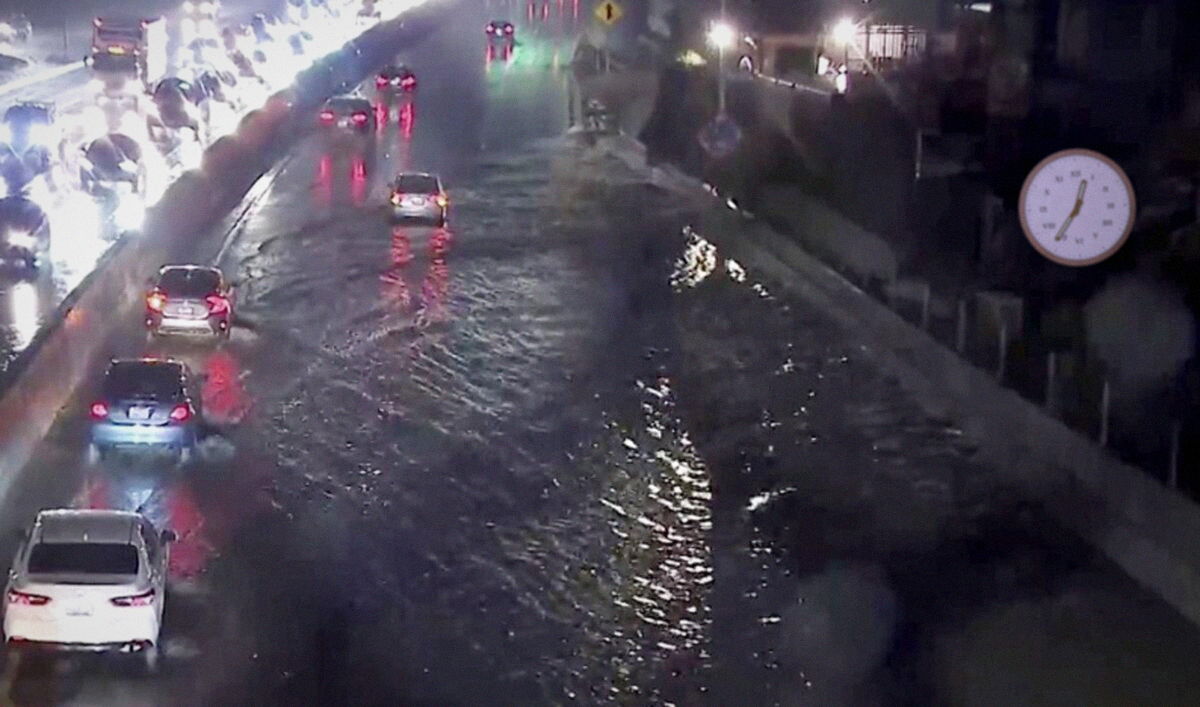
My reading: 12:36
